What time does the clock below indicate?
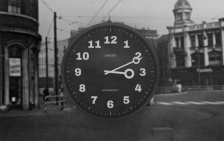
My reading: 3:11
